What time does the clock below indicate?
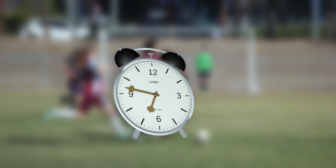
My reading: 6:47
